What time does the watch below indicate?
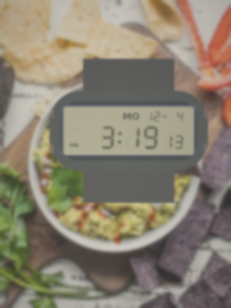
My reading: 3:19:13
